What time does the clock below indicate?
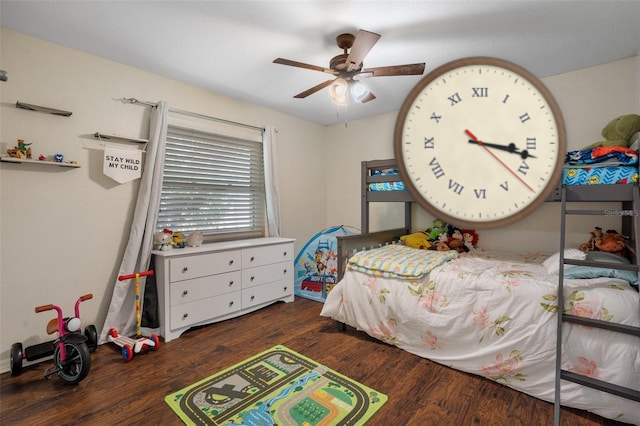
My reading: 3:17:22
